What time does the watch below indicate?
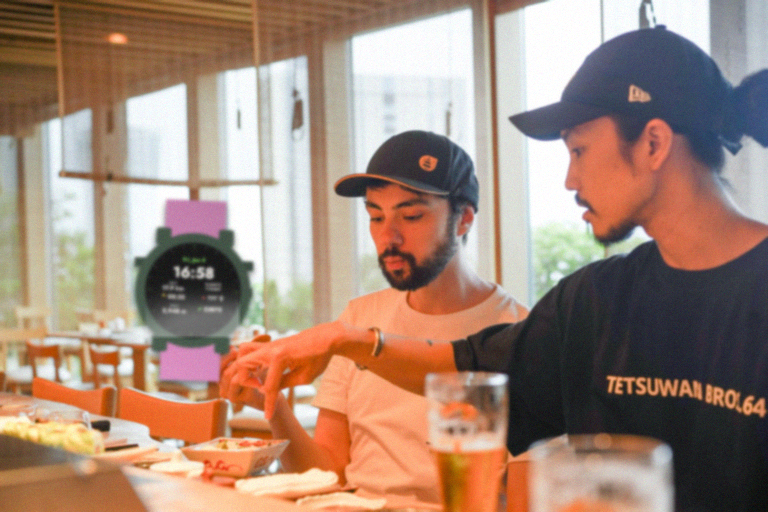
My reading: 16:58
